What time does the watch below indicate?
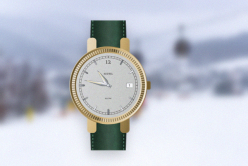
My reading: 10:47
